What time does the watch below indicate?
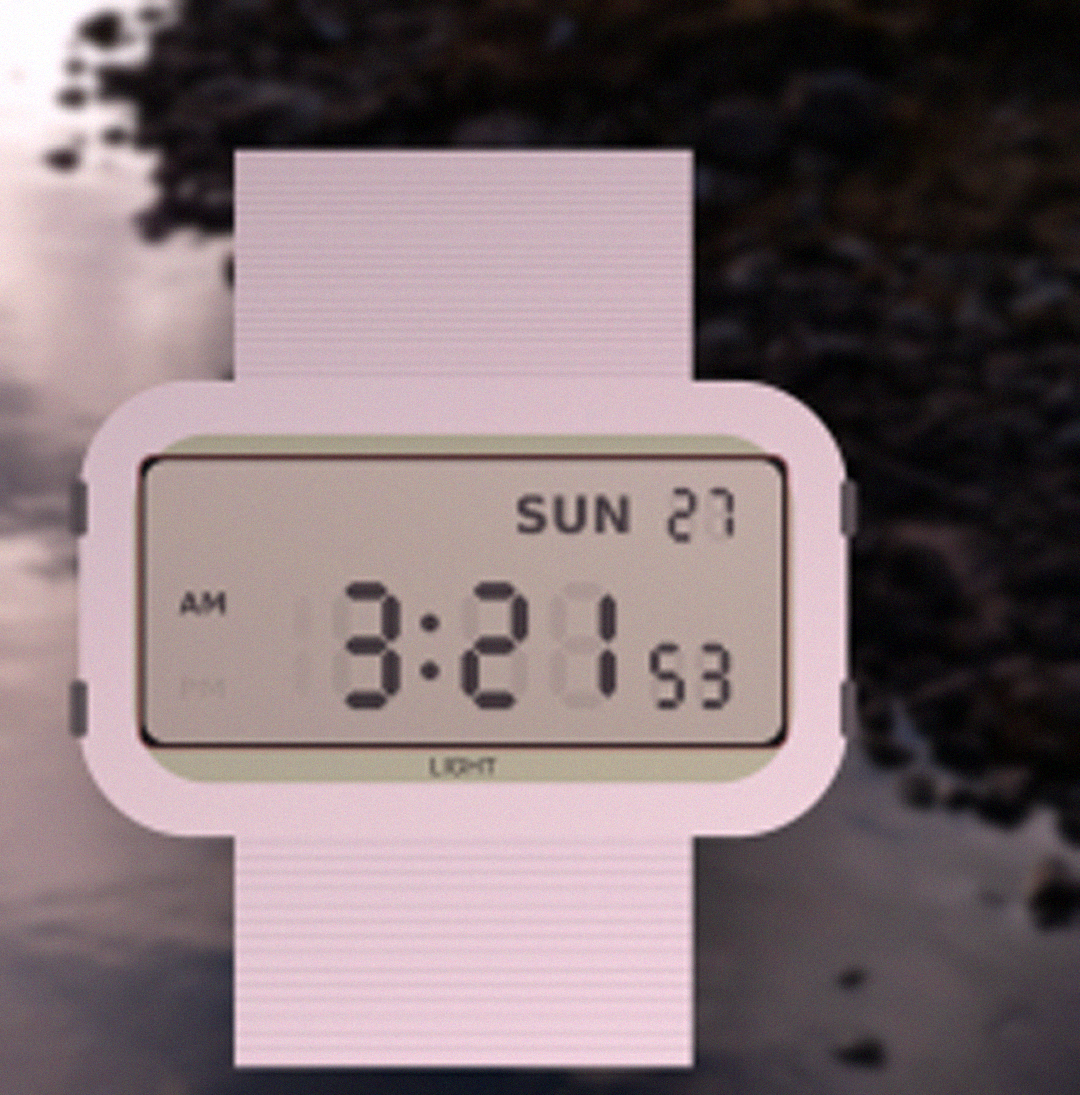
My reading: 3:21:53
